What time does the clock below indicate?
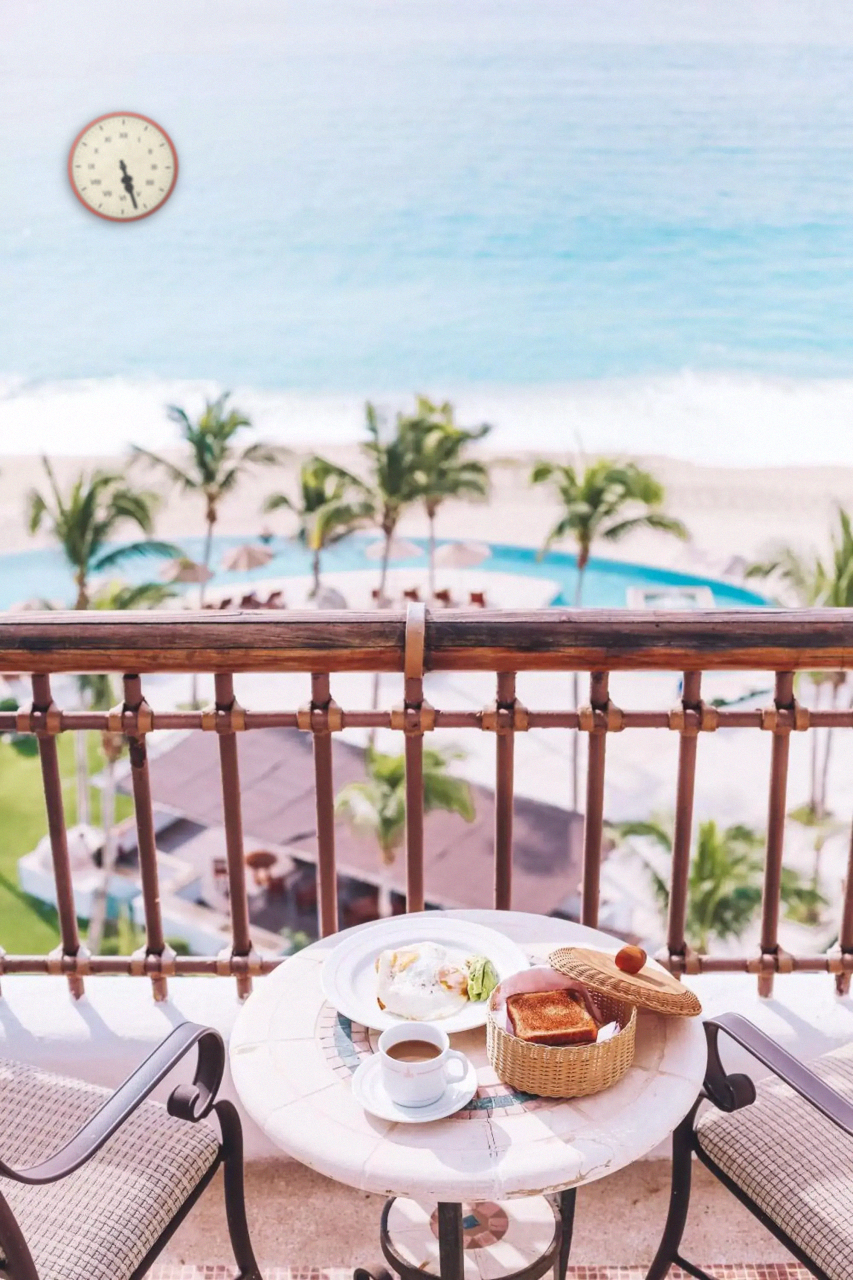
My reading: 5:27
